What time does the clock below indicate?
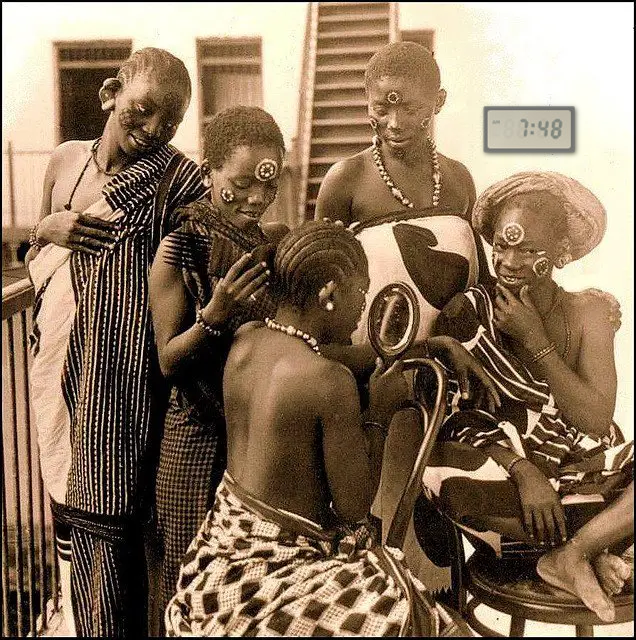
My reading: 7:48
